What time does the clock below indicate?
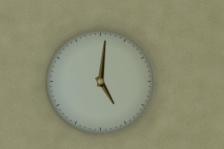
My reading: 5:01
